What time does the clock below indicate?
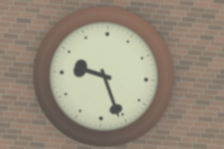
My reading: 9:26
